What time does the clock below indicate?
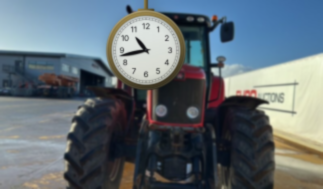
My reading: 10:43
